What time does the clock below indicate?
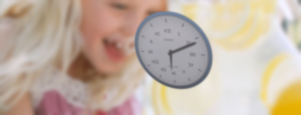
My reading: 6:11
